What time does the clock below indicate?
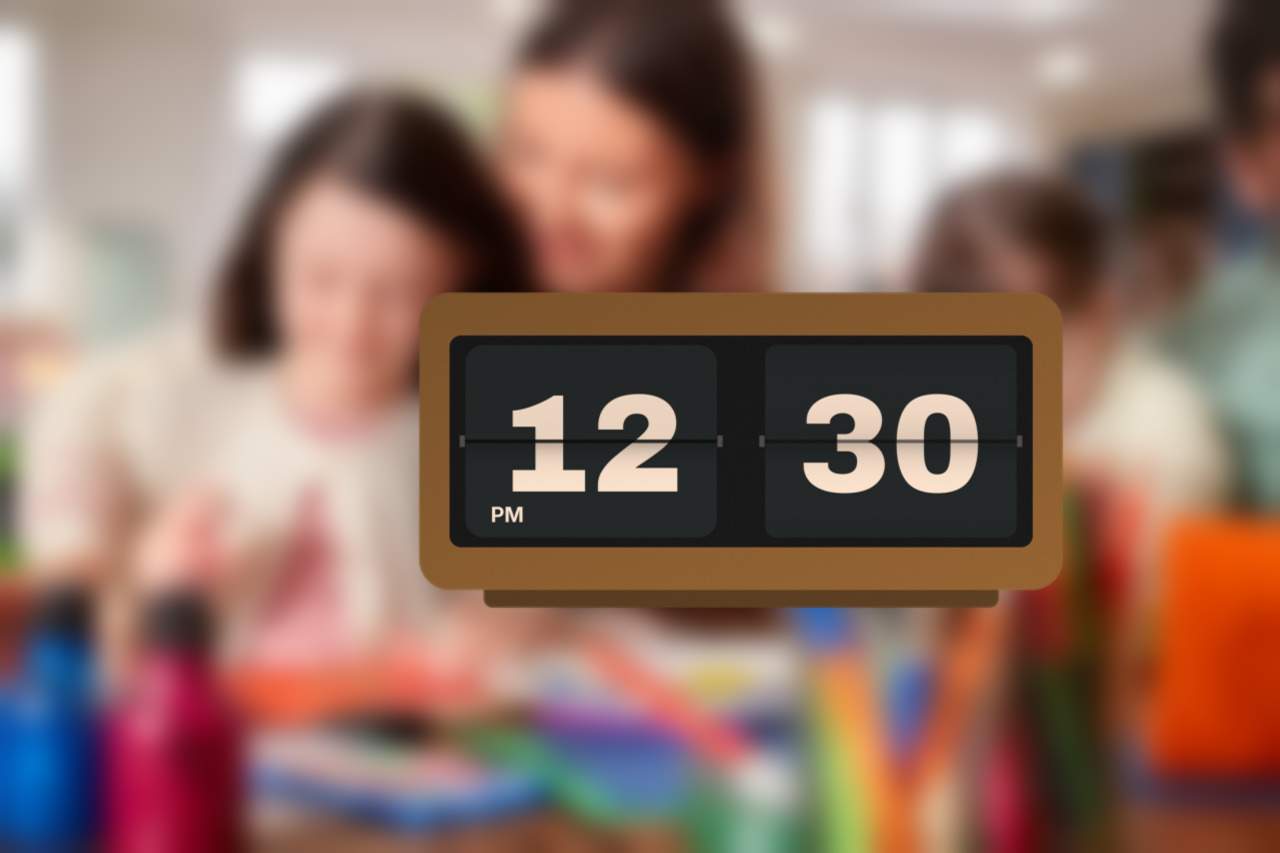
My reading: 12:30
